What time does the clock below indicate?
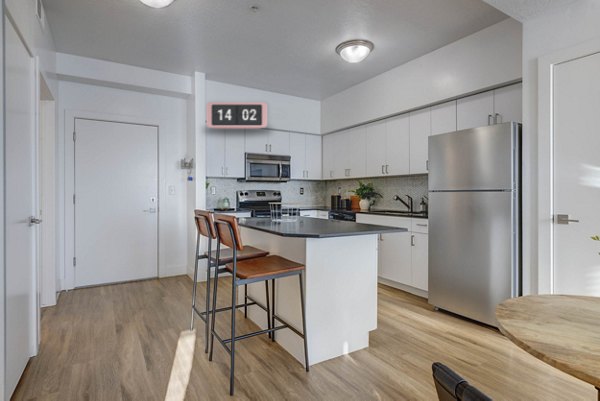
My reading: 14:02
